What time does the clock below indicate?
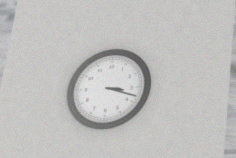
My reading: 3:18
